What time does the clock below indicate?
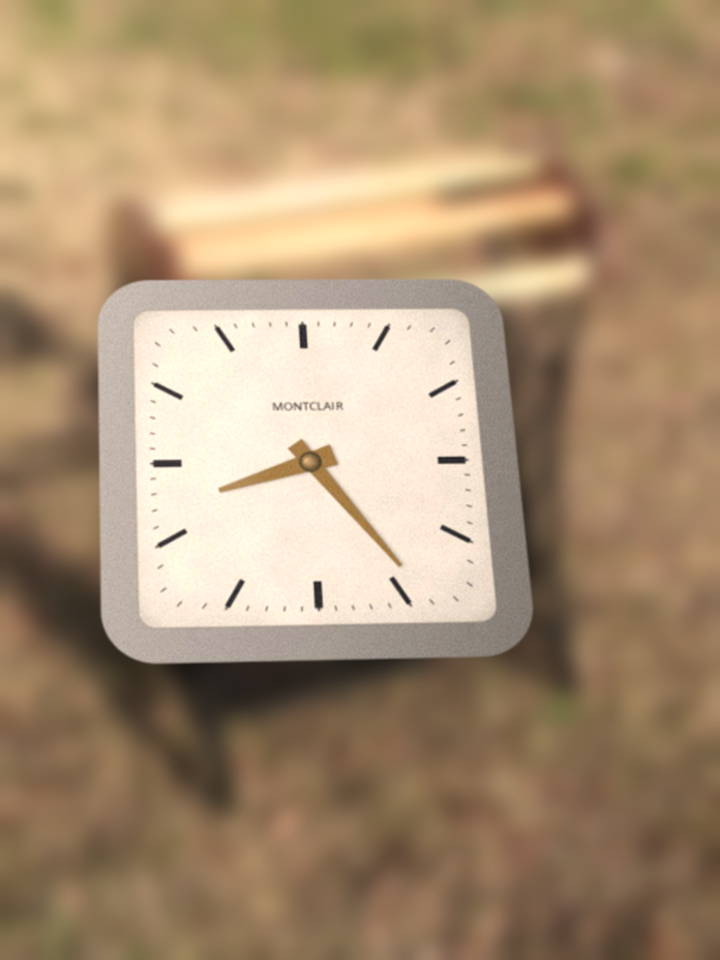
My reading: 8:24
